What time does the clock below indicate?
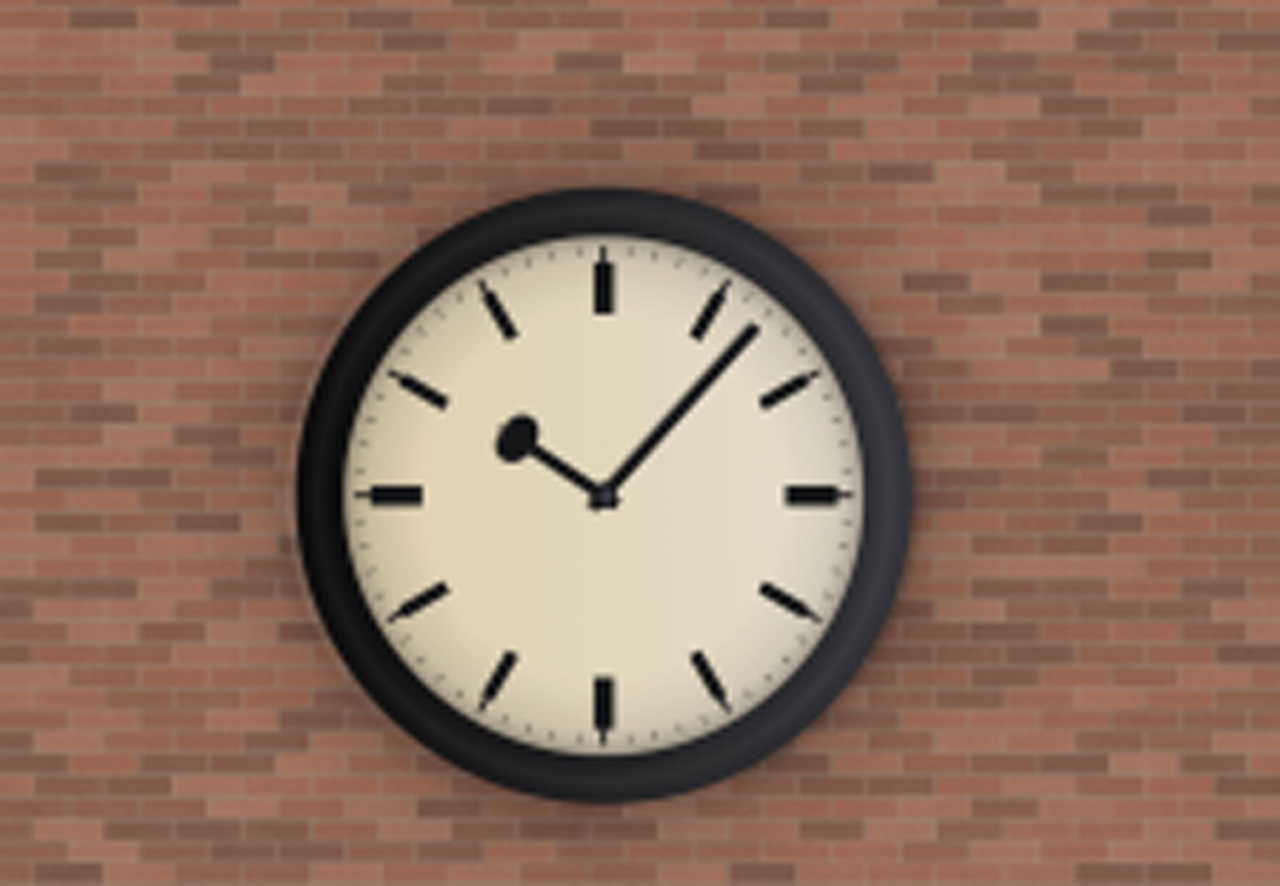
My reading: 10:07
